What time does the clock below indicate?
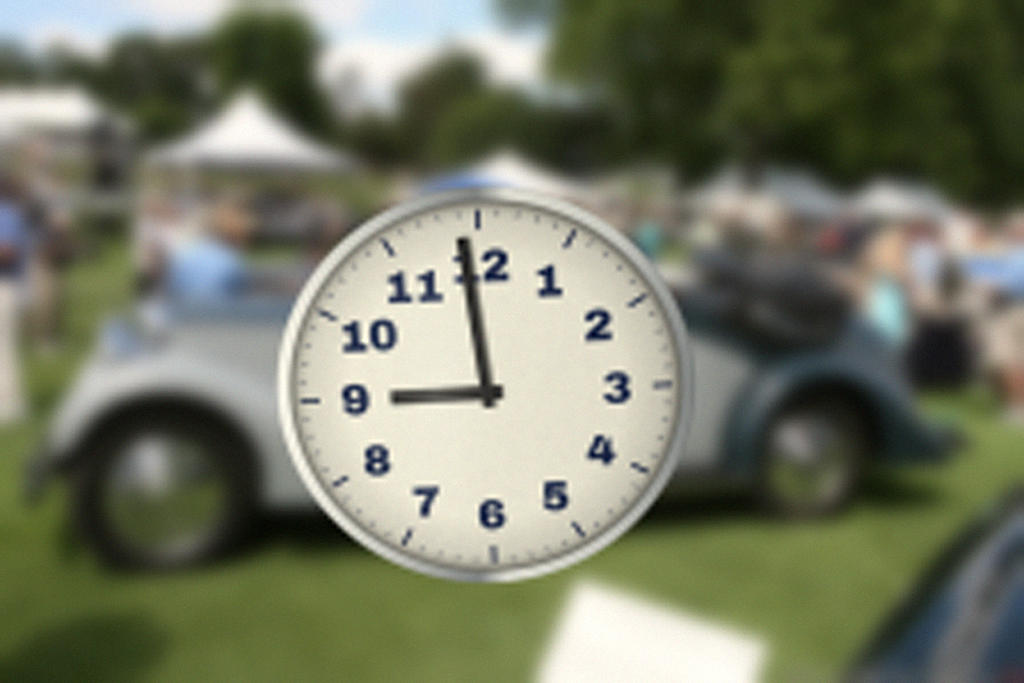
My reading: 8:59
